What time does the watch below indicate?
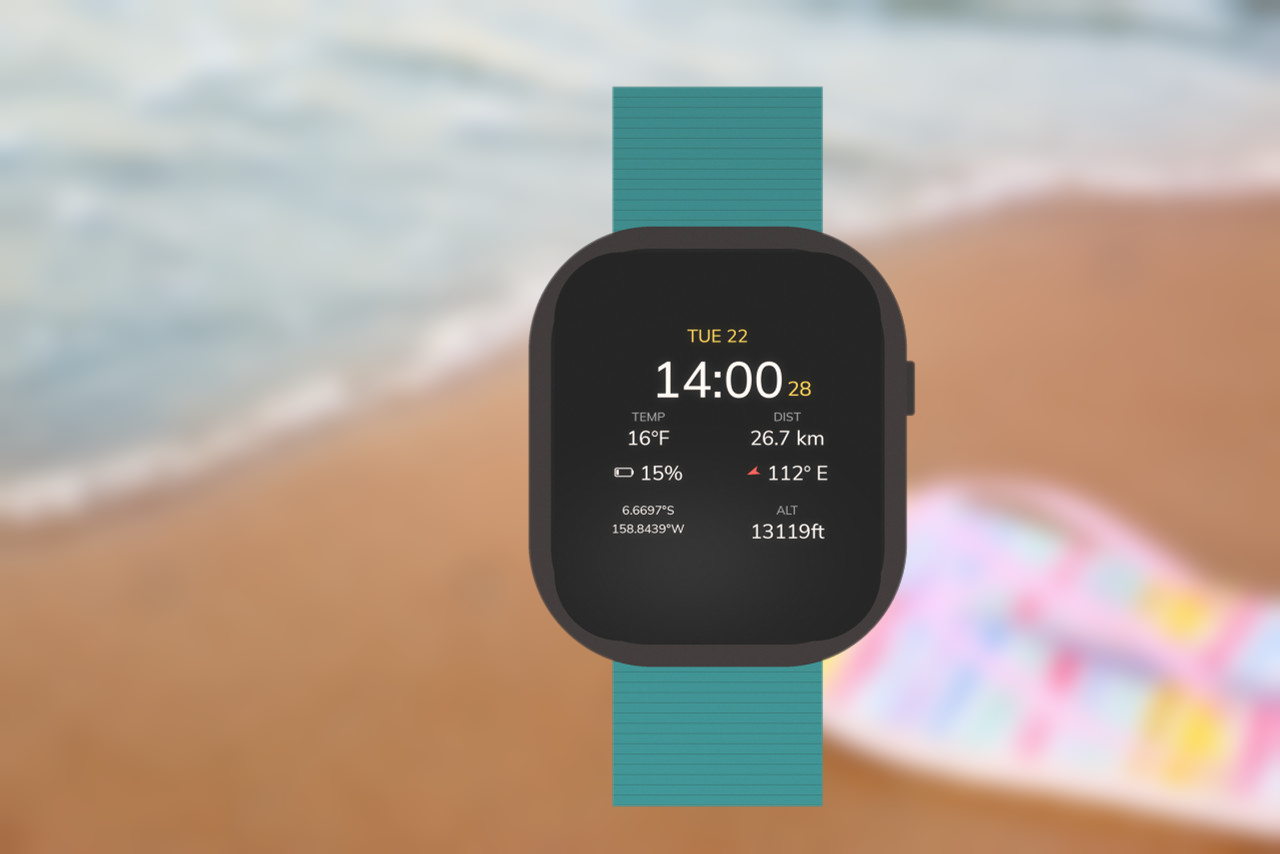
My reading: 14:00:28
